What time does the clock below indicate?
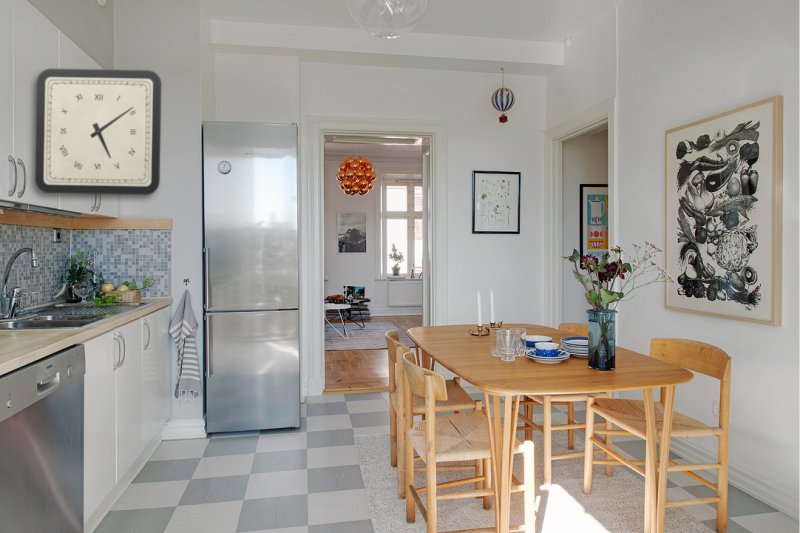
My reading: 5:09
